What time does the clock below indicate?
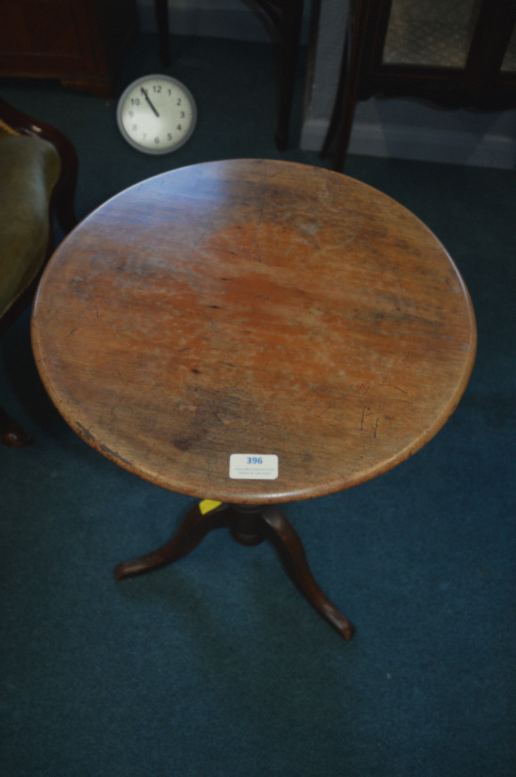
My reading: 10:55
